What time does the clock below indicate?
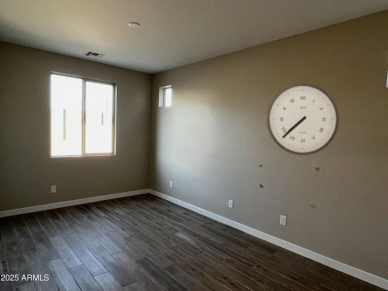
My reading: 7:38
